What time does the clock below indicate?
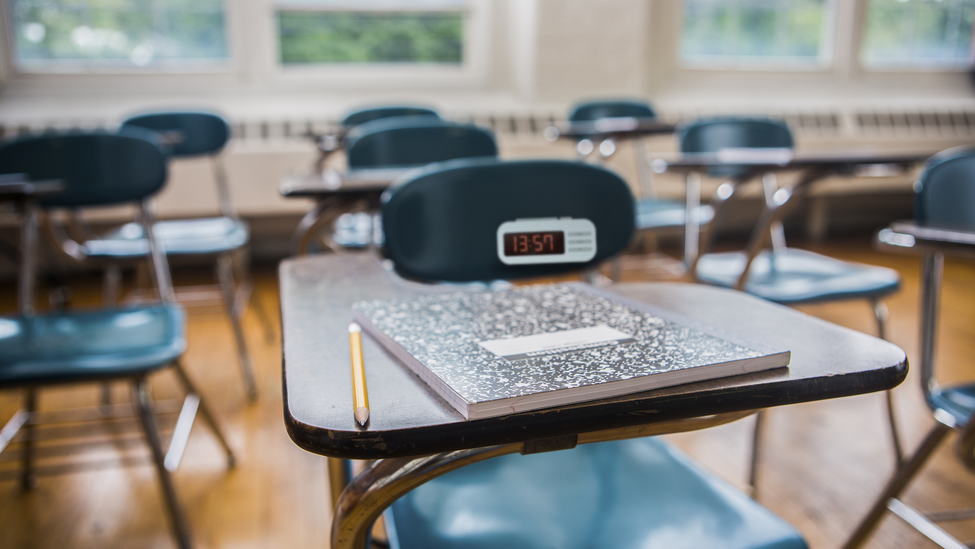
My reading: 13:57
